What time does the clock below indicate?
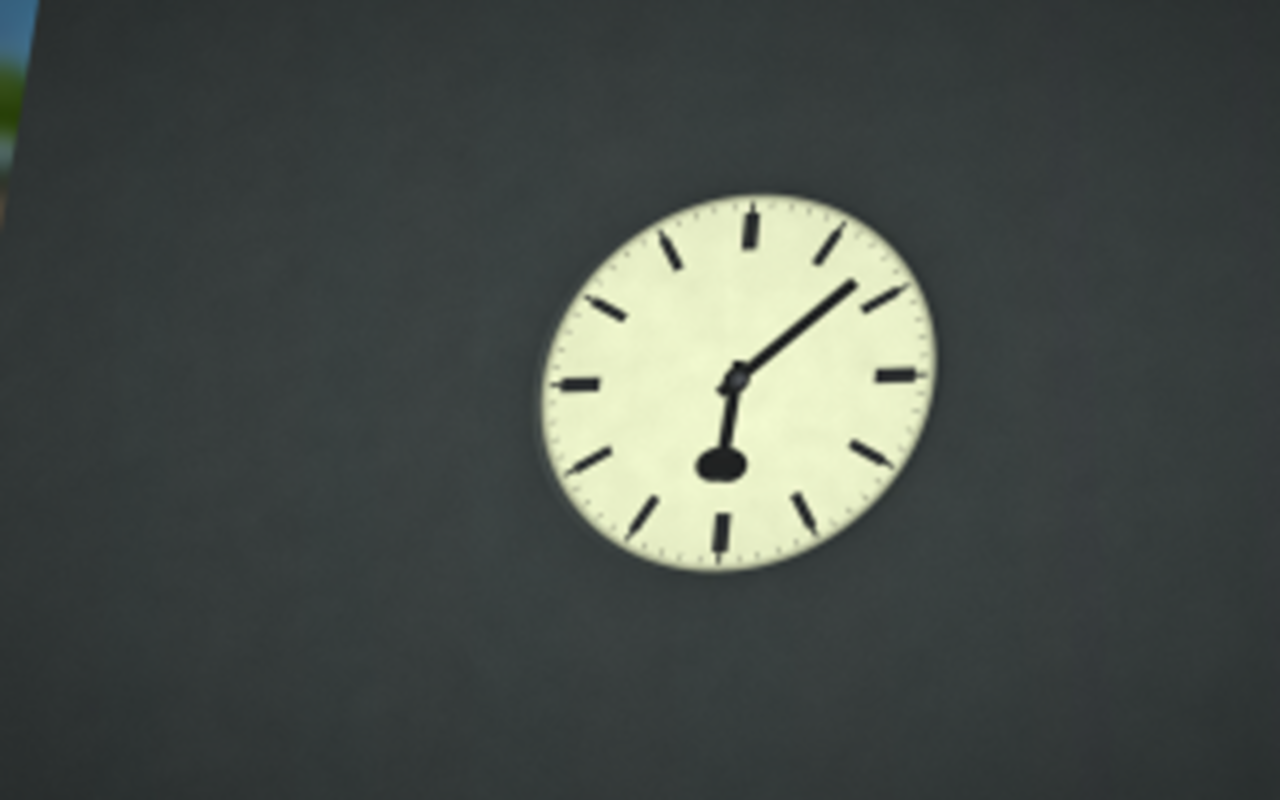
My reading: 6:08
